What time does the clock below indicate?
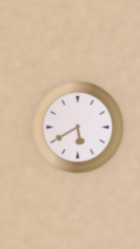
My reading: 5:40
